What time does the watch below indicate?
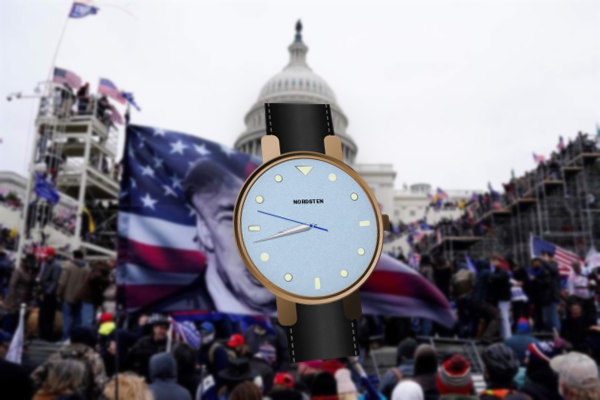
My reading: 8:42:48
